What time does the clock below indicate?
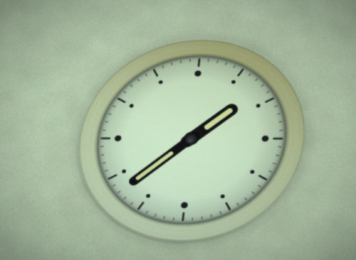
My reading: 1:38
